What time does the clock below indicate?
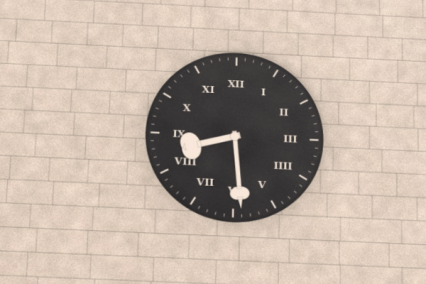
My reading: 8:29
